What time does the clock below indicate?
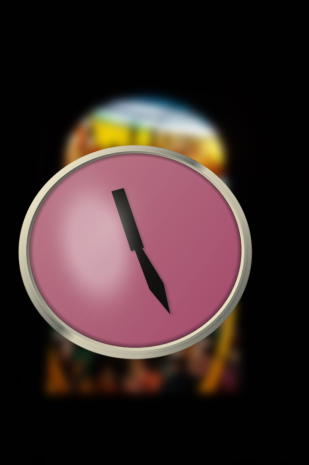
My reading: 11:26
